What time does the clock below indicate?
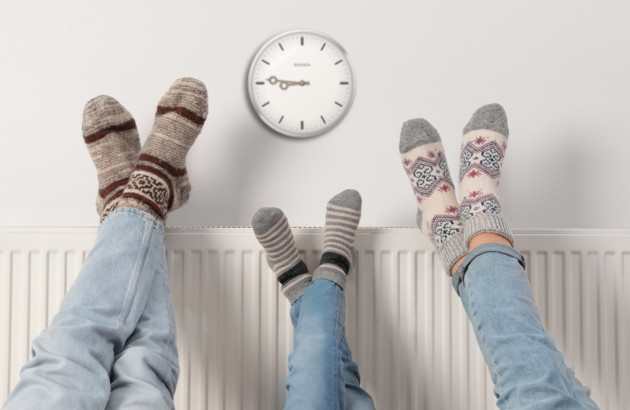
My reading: 8:46
